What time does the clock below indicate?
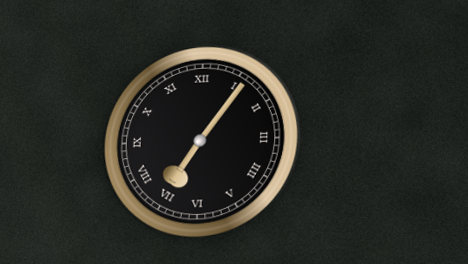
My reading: 7:06
